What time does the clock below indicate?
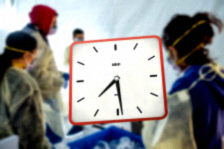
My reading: 7:29
